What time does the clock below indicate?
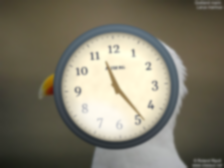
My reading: 11:24
